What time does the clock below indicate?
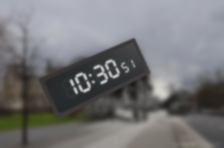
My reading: 10:30:51
